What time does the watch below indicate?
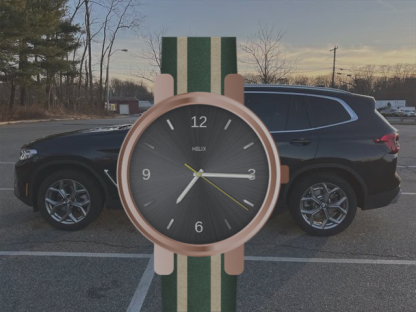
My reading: 7:15:21
